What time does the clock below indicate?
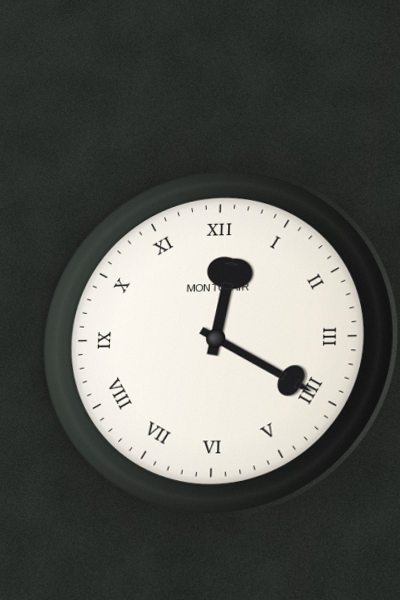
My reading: 12:20
